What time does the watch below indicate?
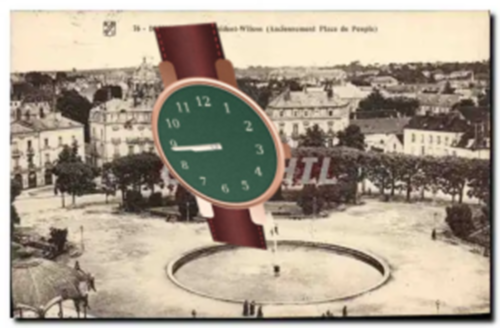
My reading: 8:44
